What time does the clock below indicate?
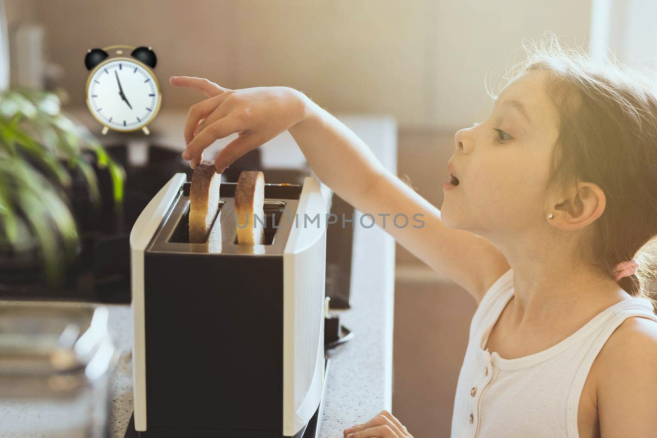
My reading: 4:58
